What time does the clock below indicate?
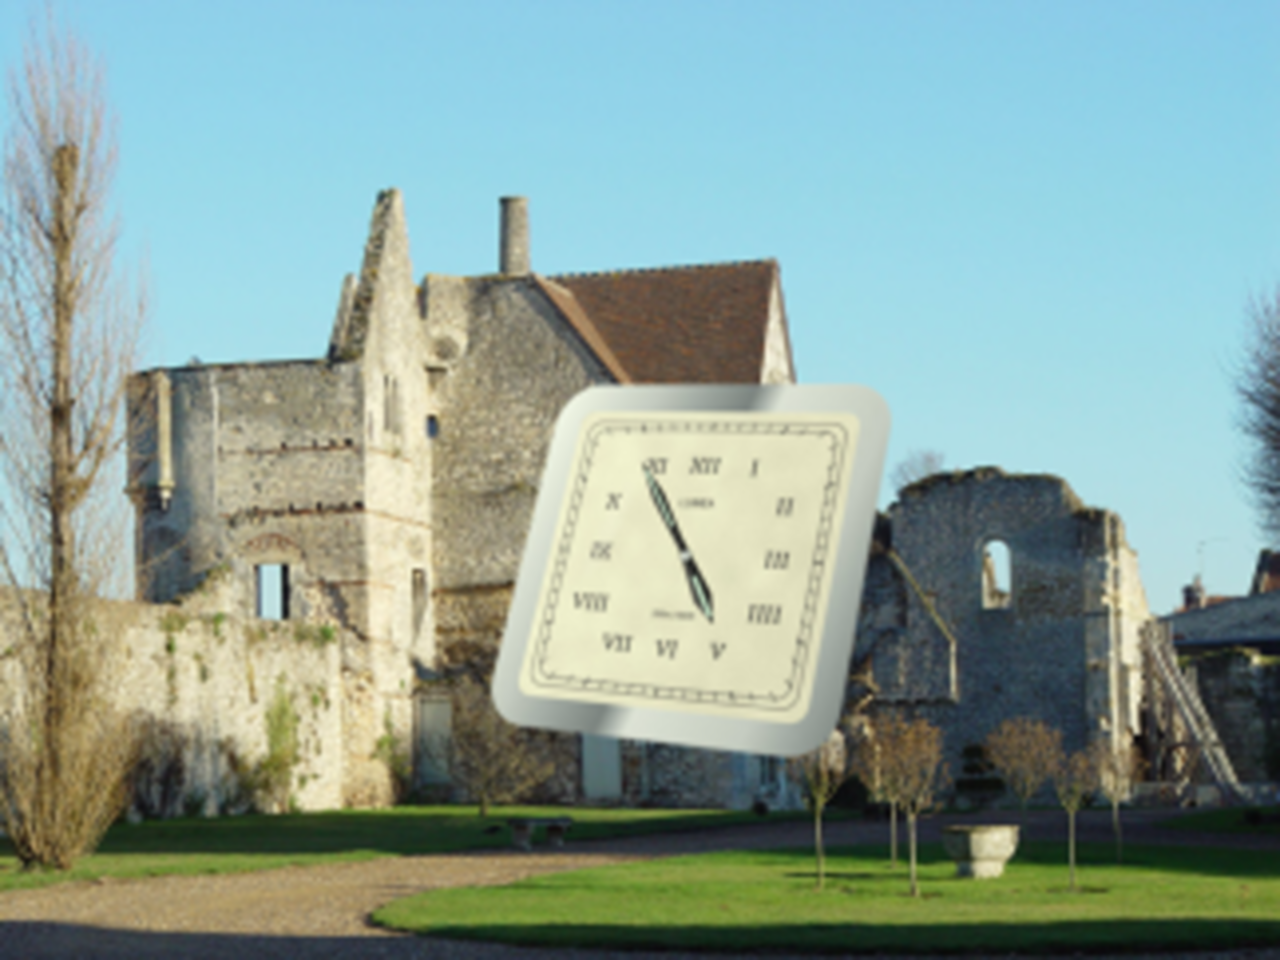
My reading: 4:54
